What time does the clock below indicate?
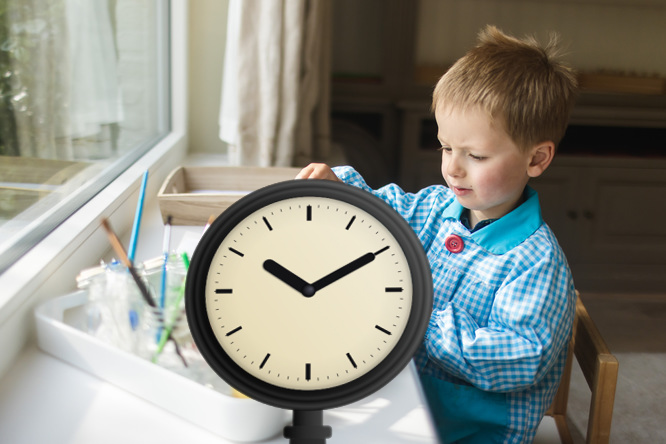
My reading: 10:10
